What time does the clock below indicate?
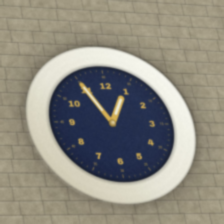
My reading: 12:55
